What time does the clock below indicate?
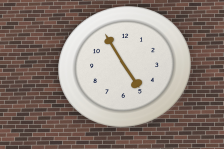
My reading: 4:55
